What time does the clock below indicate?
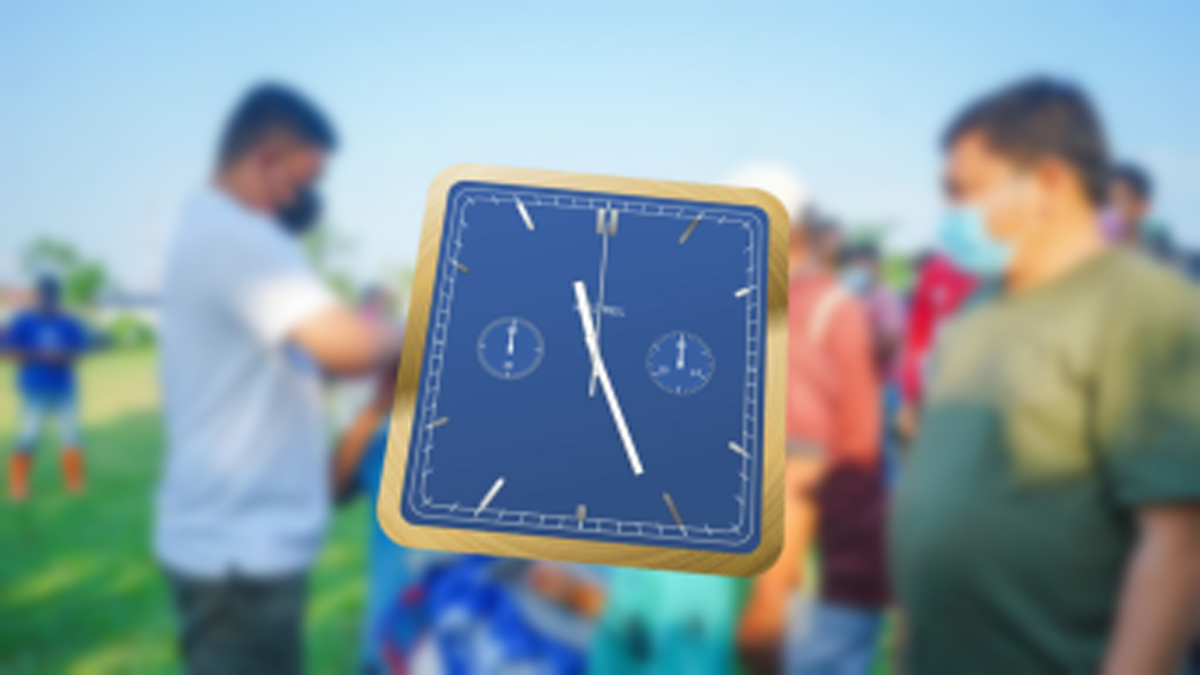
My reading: 11:26
